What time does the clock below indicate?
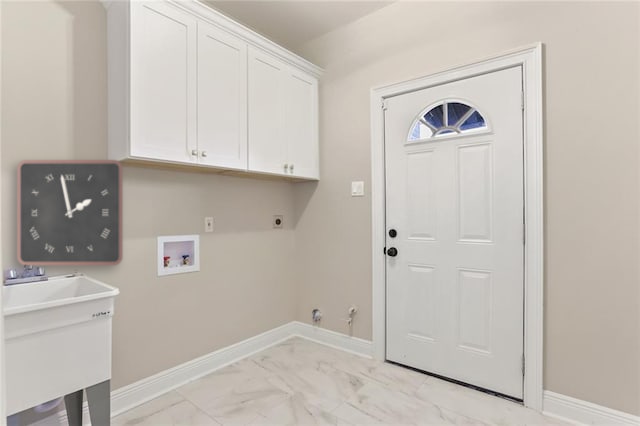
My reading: 1:58
